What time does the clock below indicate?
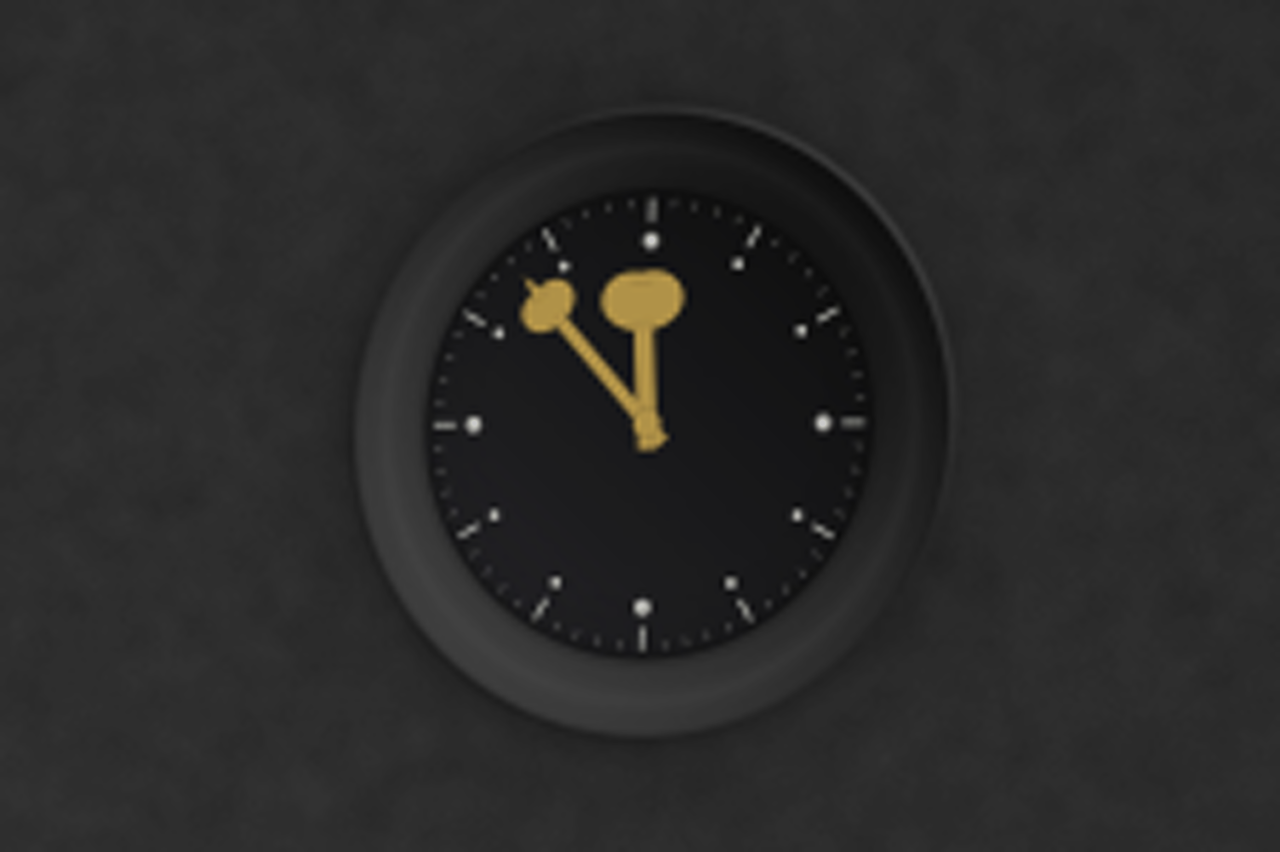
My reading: 11:53
